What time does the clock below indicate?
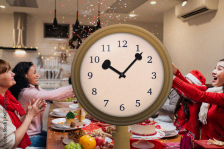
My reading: 10:07
